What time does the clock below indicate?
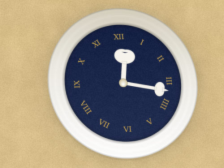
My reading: 12:17
